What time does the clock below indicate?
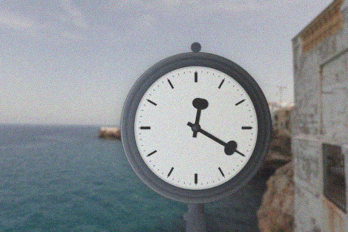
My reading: 12:20
